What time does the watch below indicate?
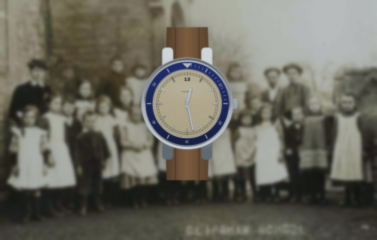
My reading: 12:28
